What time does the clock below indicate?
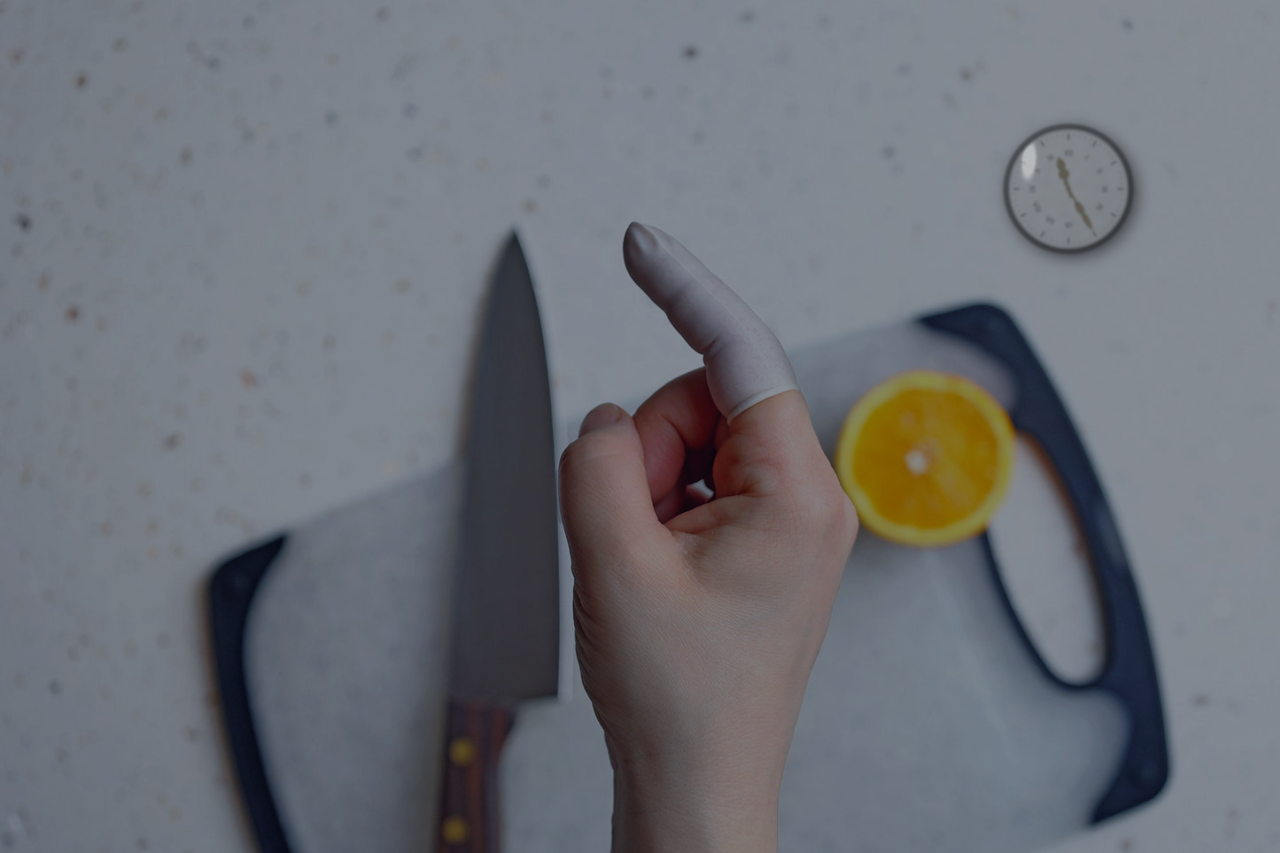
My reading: 11:25
